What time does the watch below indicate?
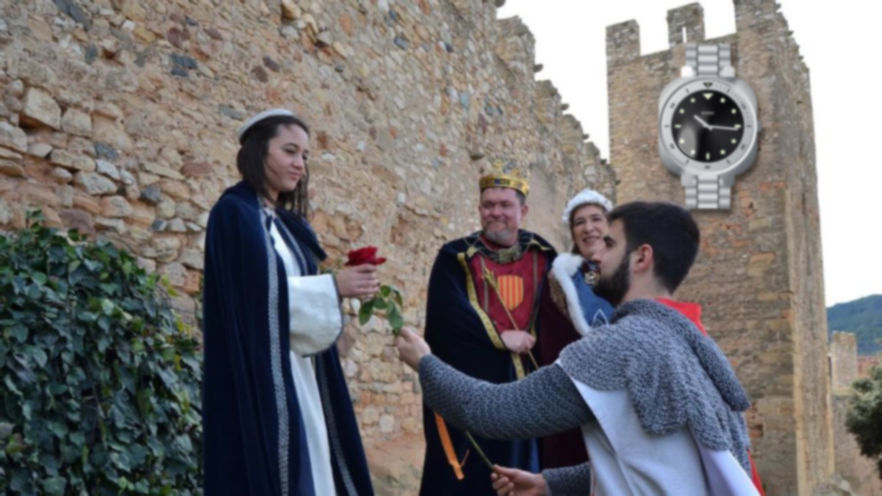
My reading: 10:16
